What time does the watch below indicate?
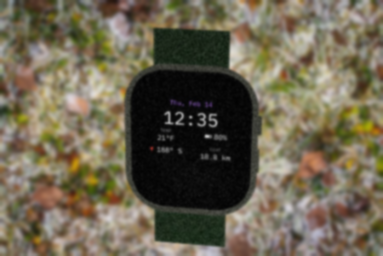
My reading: 12:35
